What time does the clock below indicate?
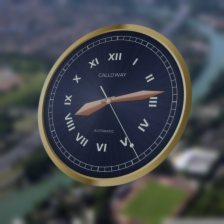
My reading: 8:13:24
